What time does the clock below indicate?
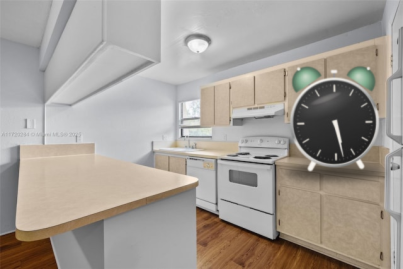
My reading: 5:28
